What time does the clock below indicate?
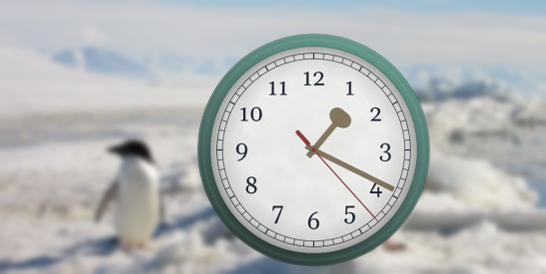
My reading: 1:19:23
